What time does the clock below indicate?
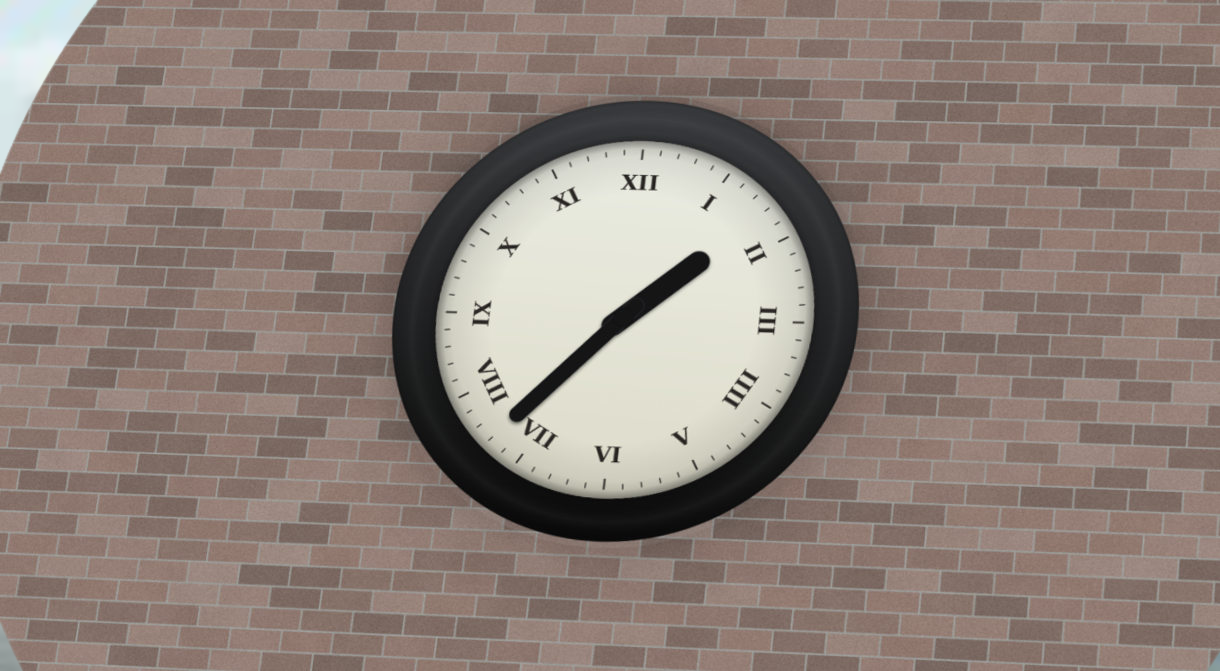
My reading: 1:37
